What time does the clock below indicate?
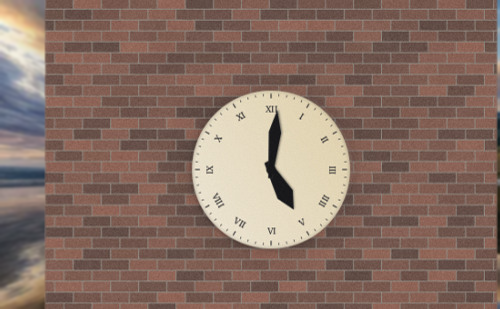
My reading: 5:01
